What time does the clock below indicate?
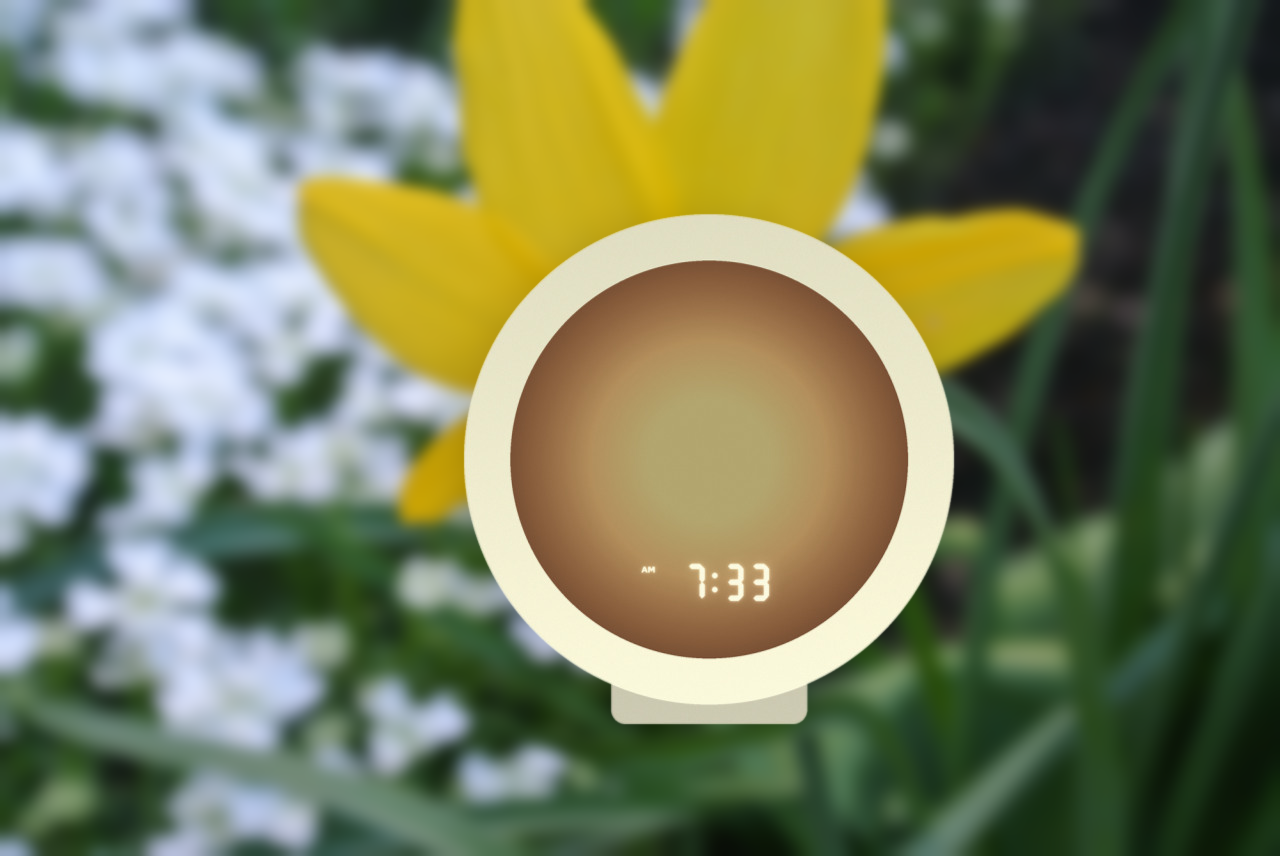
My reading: 7:33
